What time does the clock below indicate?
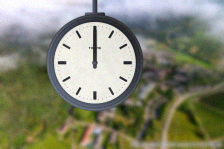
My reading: 12:00
